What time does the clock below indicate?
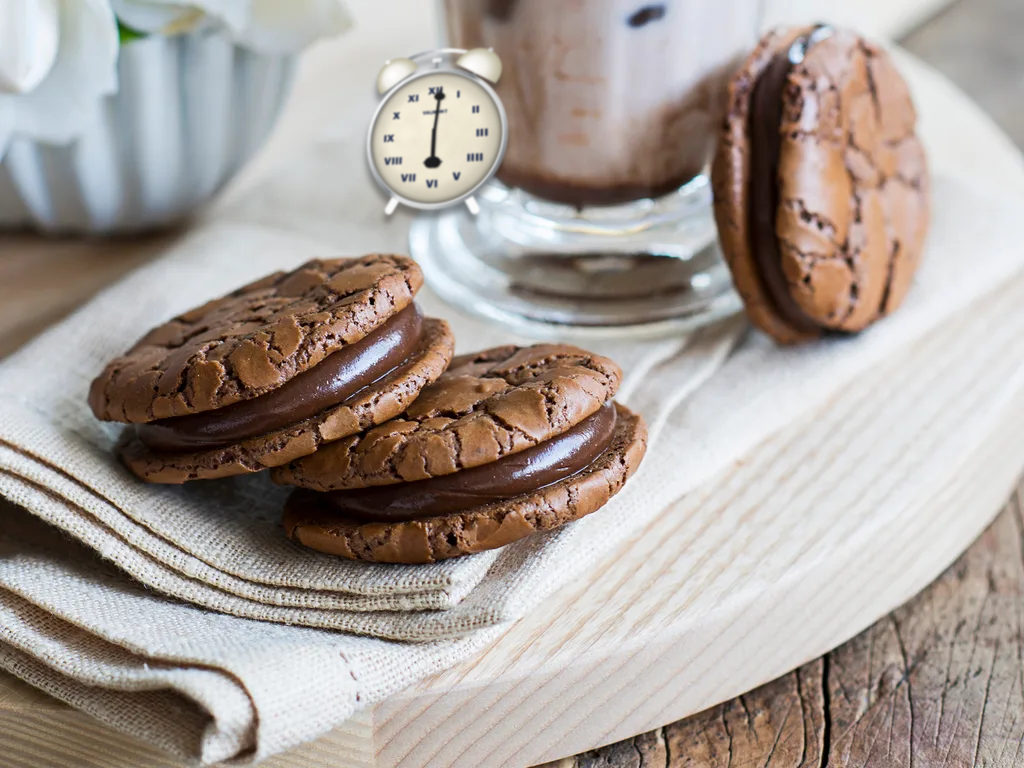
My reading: 6:01
